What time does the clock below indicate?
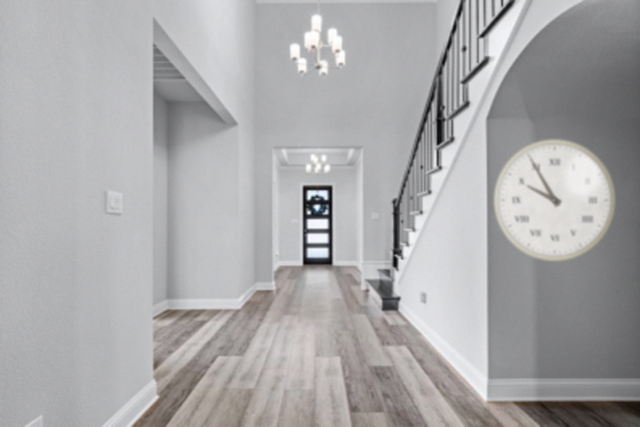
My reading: 9:55
